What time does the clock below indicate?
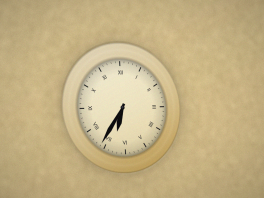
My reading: 6:36
